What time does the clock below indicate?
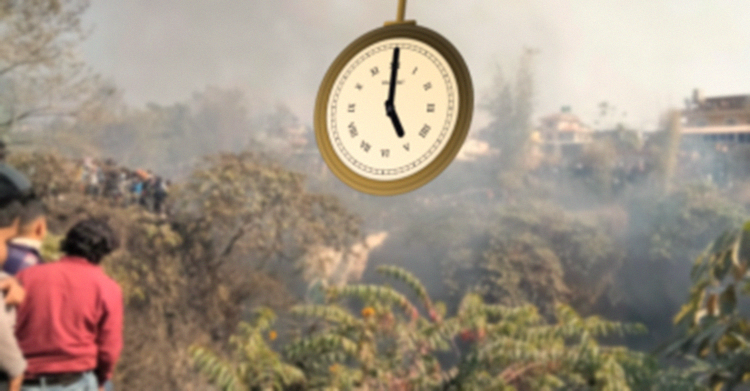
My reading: 5:00
